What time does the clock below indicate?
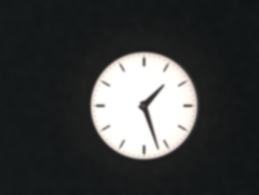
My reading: 1:27
